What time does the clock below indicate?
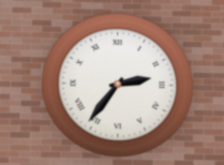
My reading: 2:36
